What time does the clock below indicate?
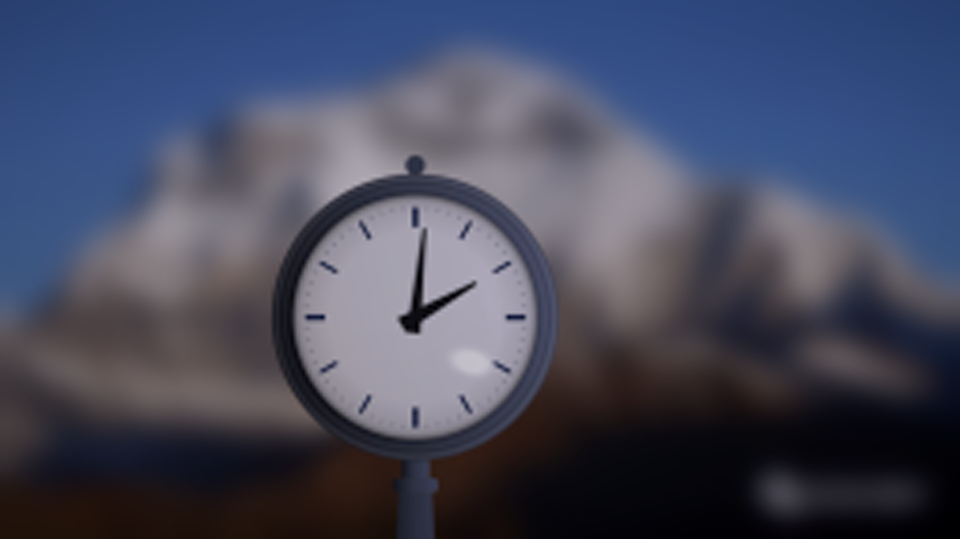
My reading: 2:01
